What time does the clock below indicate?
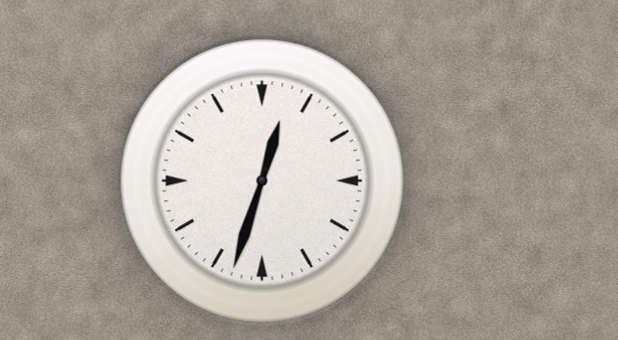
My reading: 12:33
